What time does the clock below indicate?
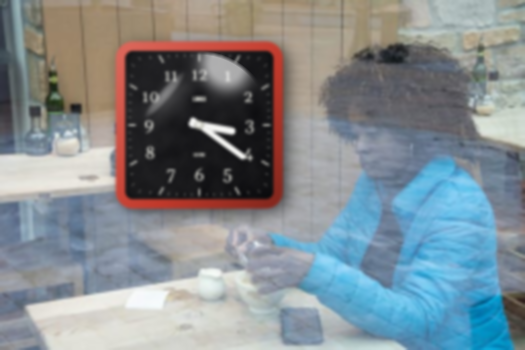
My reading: 3:21
